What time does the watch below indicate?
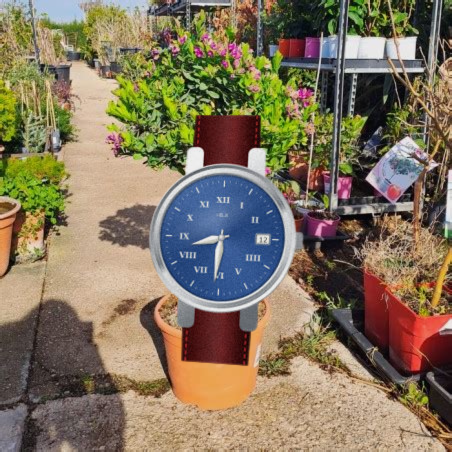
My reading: 8:31
